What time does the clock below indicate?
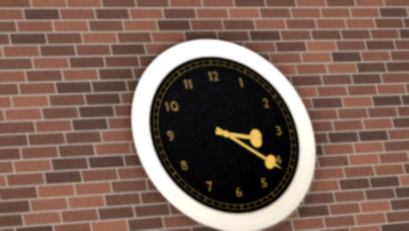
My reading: 3:21
